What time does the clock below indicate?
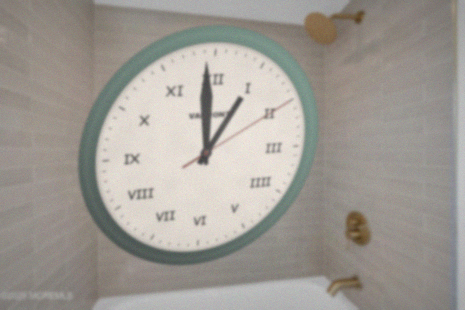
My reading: 12:59:10
